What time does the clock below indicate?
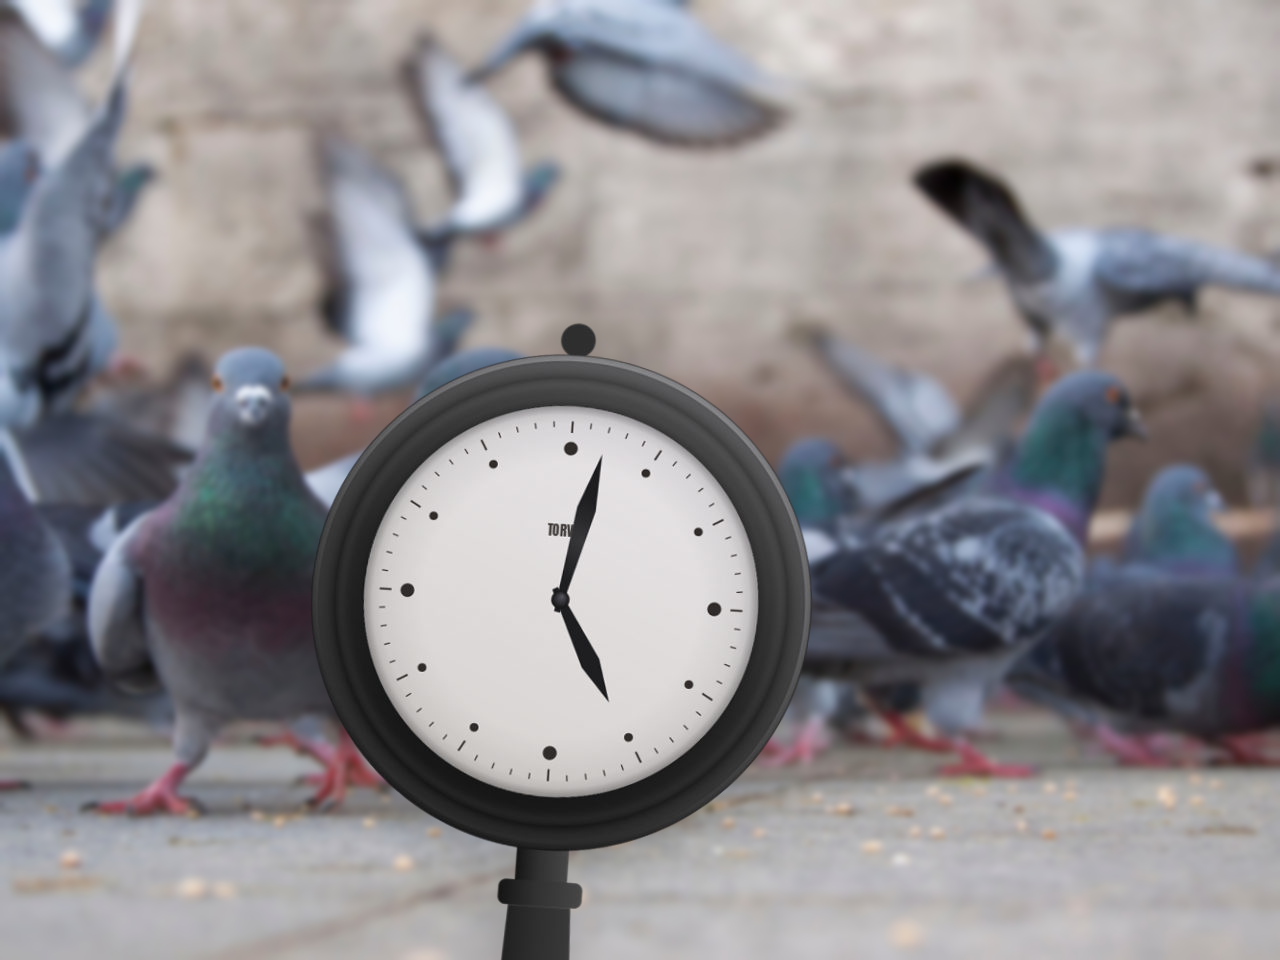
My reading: 5:02
